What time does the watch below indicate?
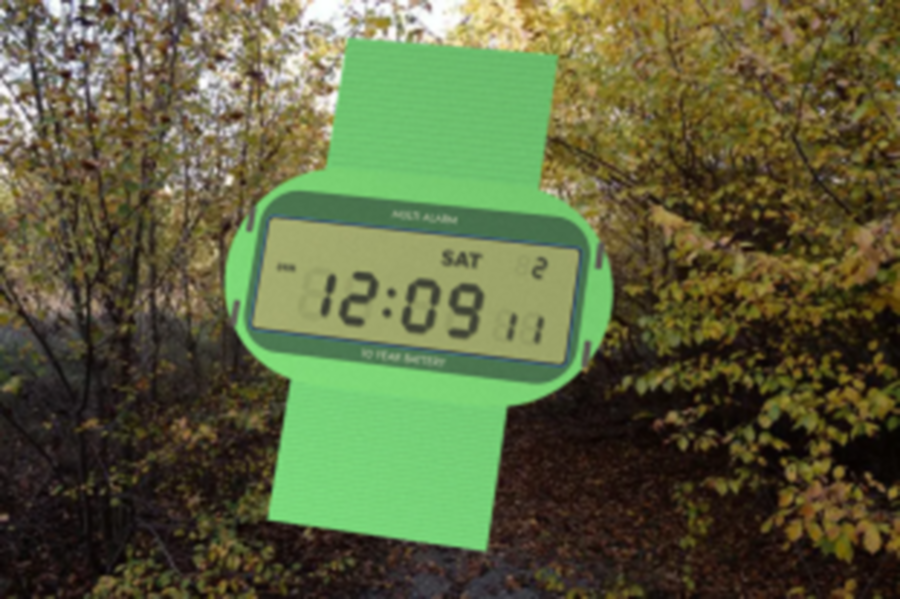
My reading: 12:09:11
